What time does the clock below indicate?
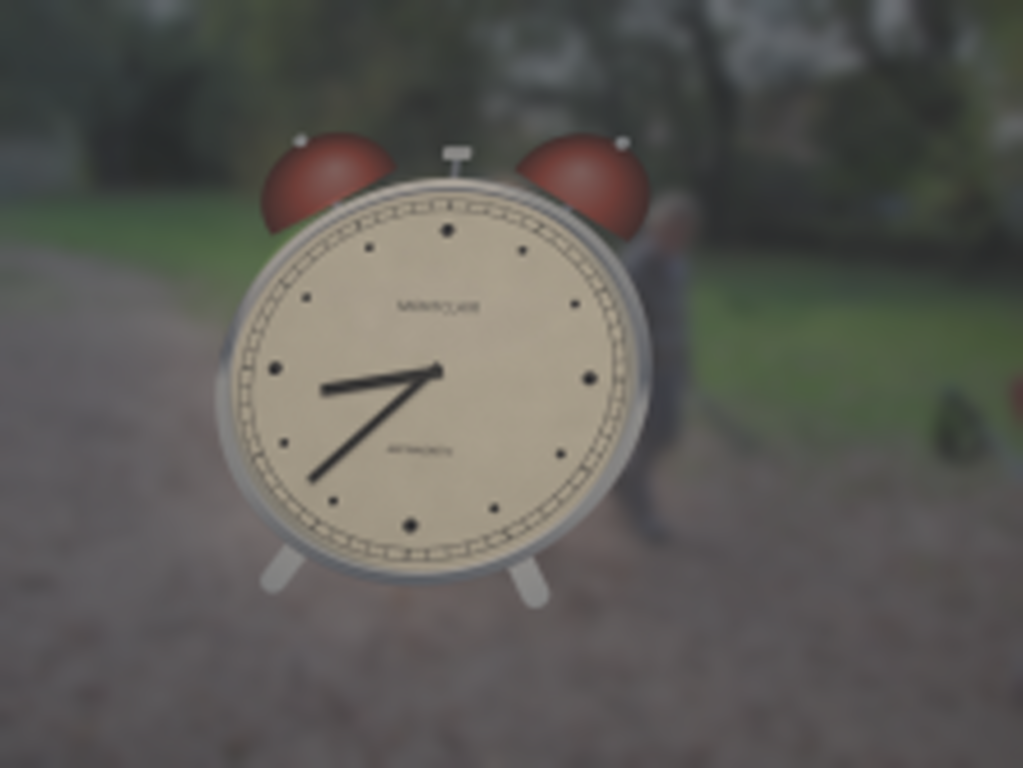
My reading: 8:37
